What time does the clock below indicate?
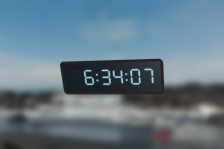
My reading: 6:34:07
